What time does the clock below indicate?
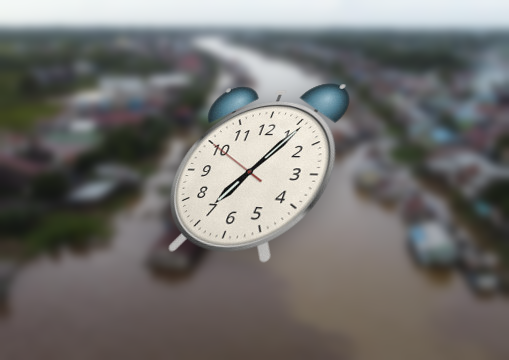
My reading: 7:05:50
